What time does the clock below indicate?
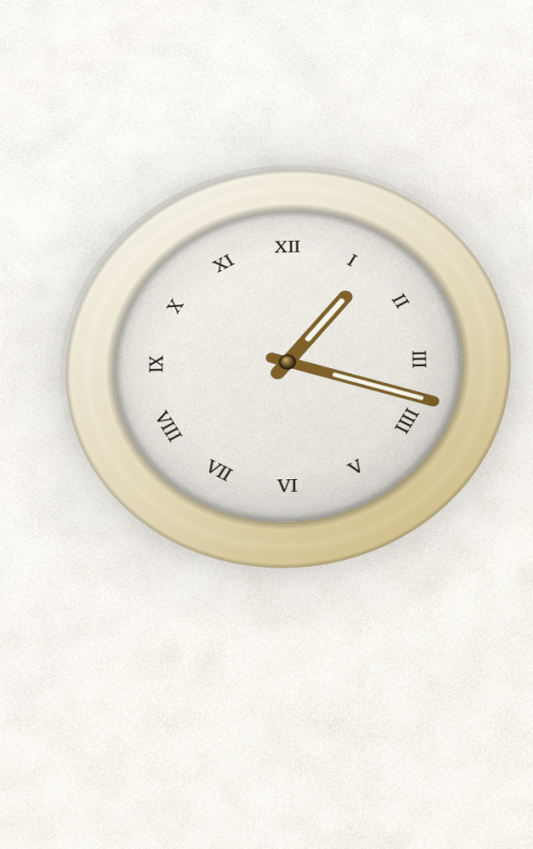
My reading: 1:18
